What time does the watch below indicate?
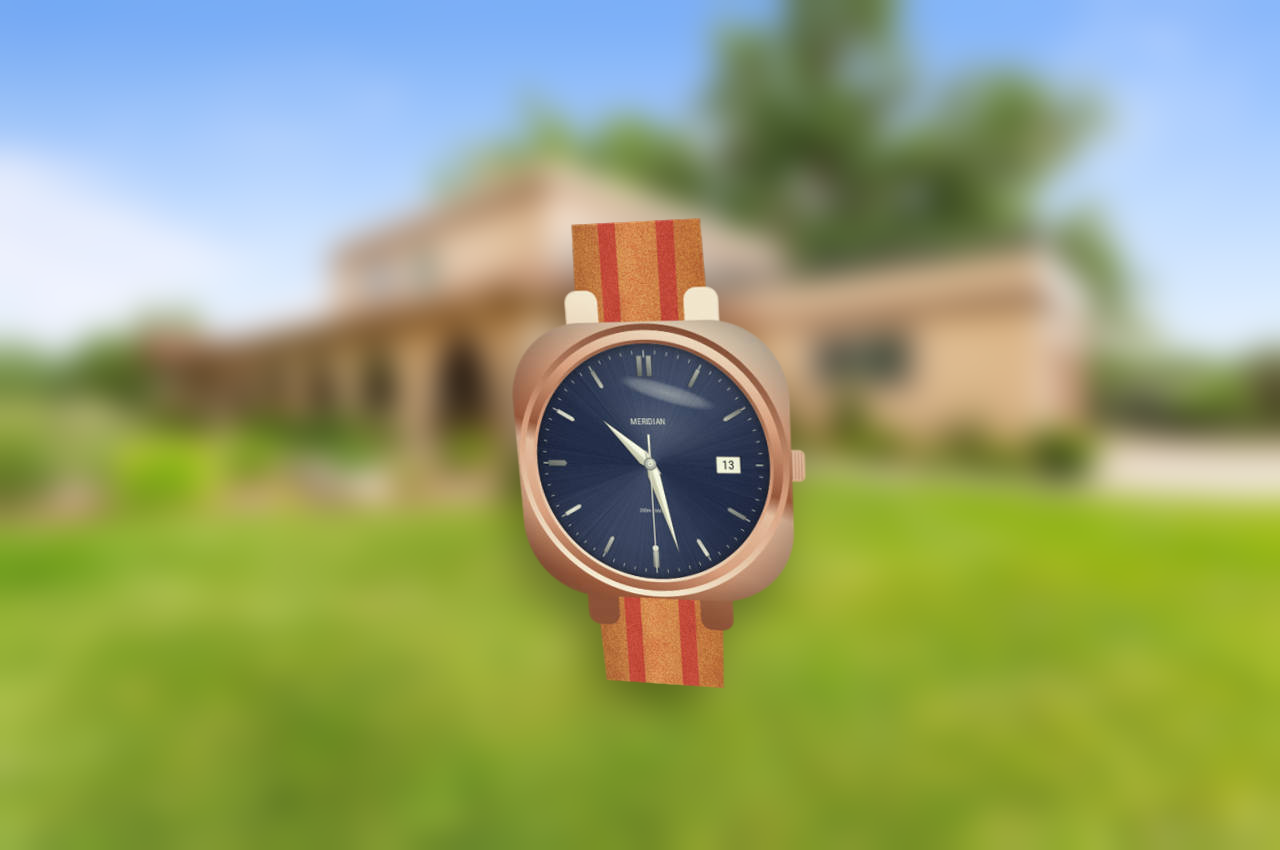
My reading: 10:27:30
